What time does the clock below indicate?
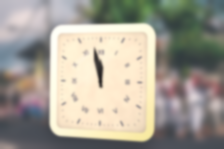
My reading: 11:58
